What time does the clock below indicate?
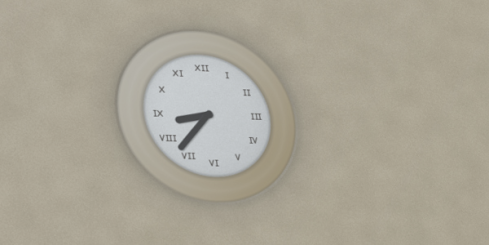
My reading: 8:37
